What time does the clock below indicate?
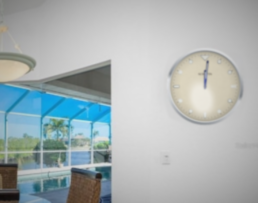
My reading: 12:01
